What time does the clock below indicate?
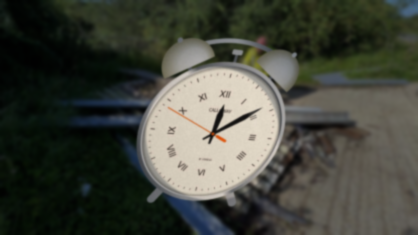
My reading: 12:08:49
